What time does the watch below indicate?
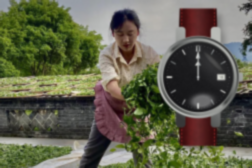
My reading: 12:00
